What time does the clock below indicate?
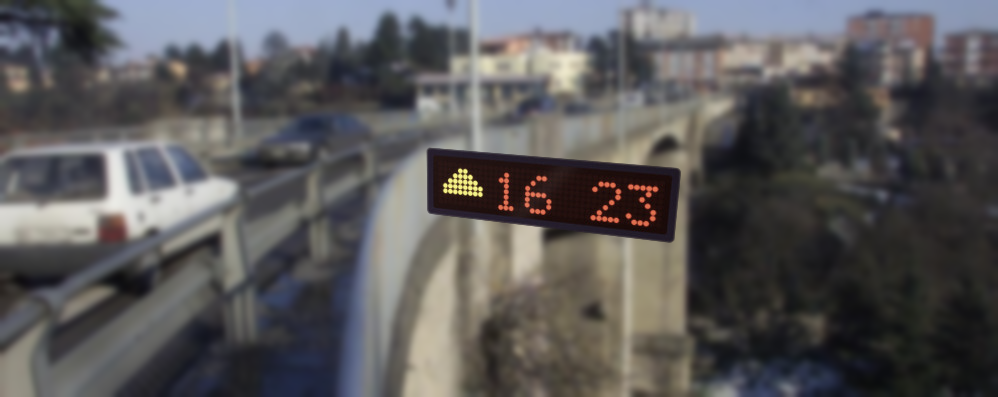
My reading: 16:23
